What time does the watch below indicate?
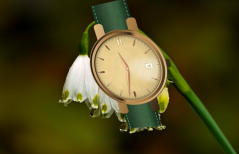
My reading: 11:32
